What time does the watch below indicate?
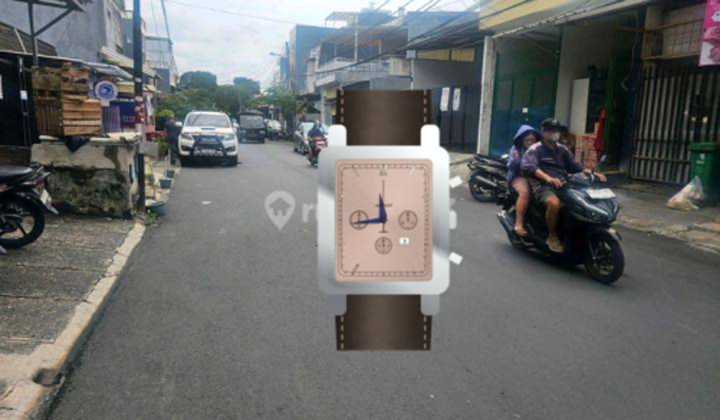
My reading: 11:44
